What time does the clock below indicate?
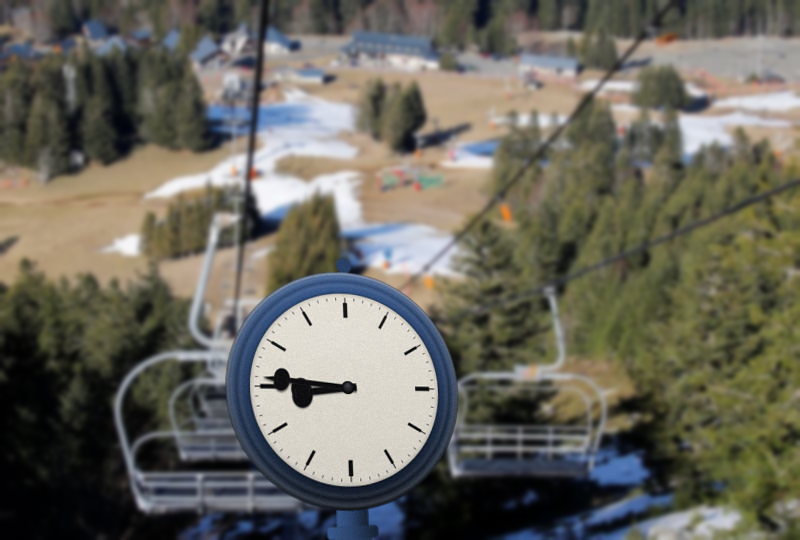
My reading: 8:46
